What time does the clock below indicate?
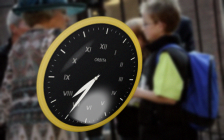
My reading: 7:35
